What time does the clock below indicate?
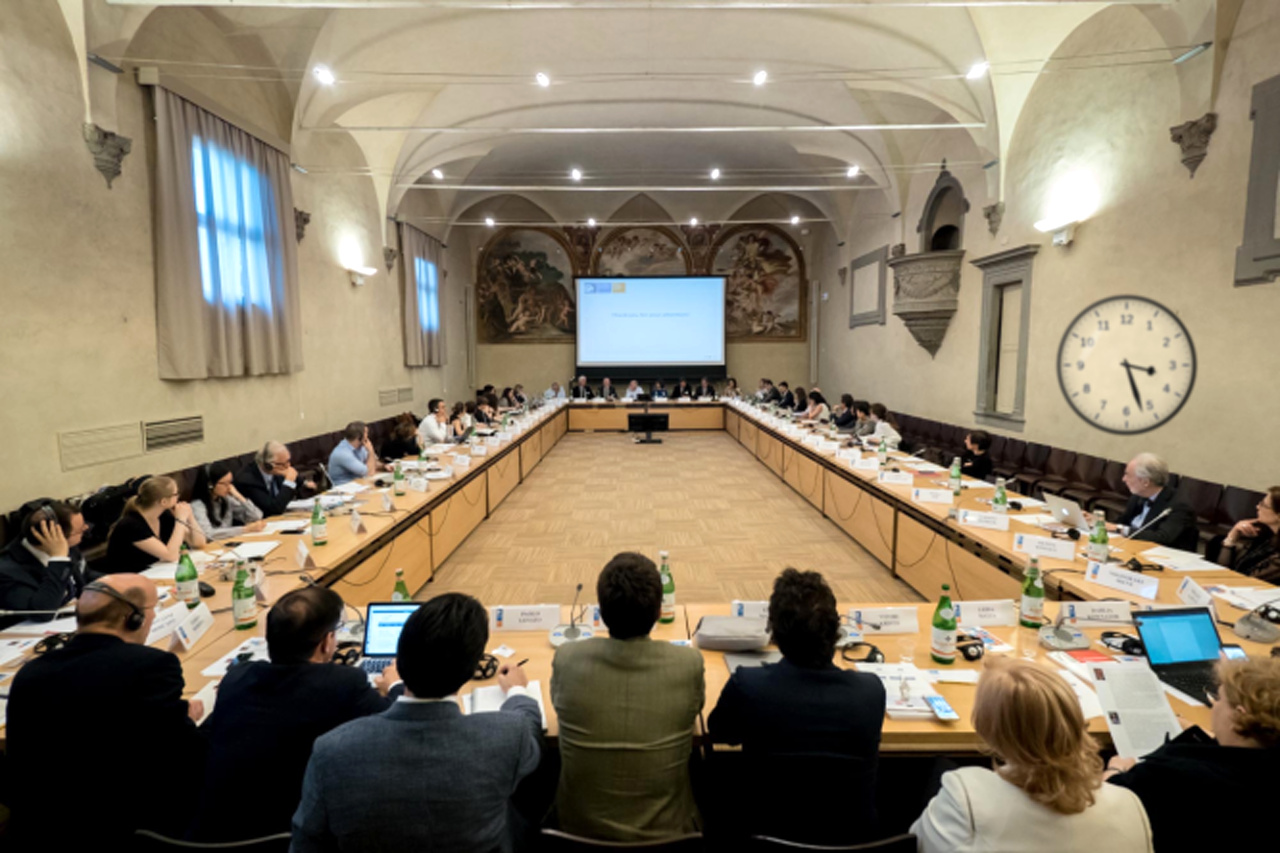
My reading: 3:27
